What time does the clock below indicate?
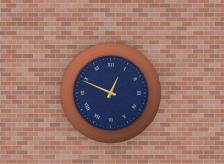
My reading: 12:49
